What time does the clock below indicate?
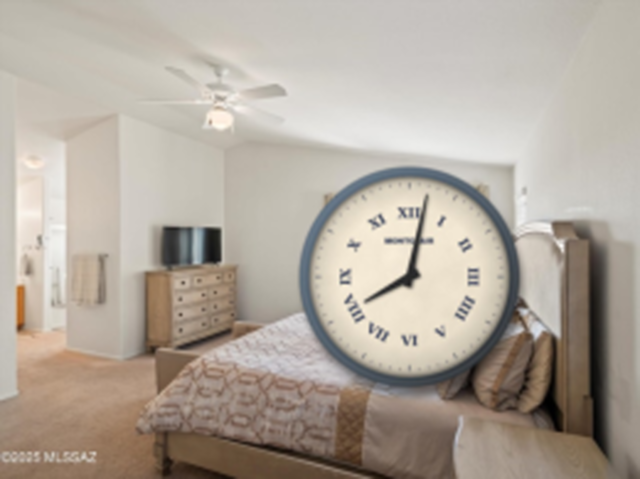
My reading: 8:02
